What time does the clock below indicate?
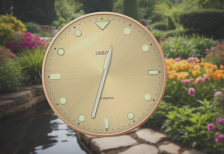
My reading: 12:33
